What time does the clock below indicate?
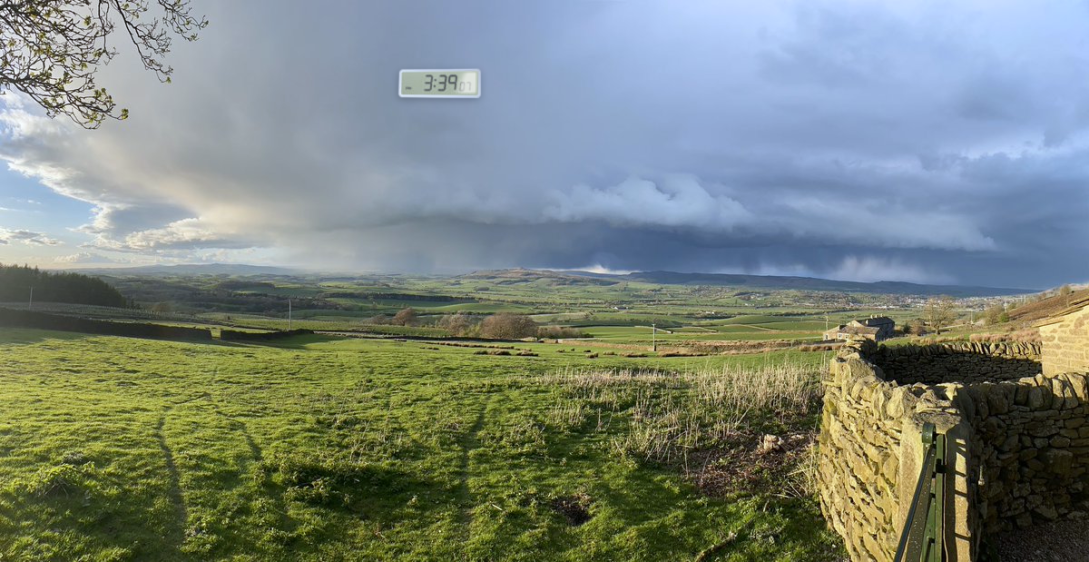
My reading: 3:39:07
